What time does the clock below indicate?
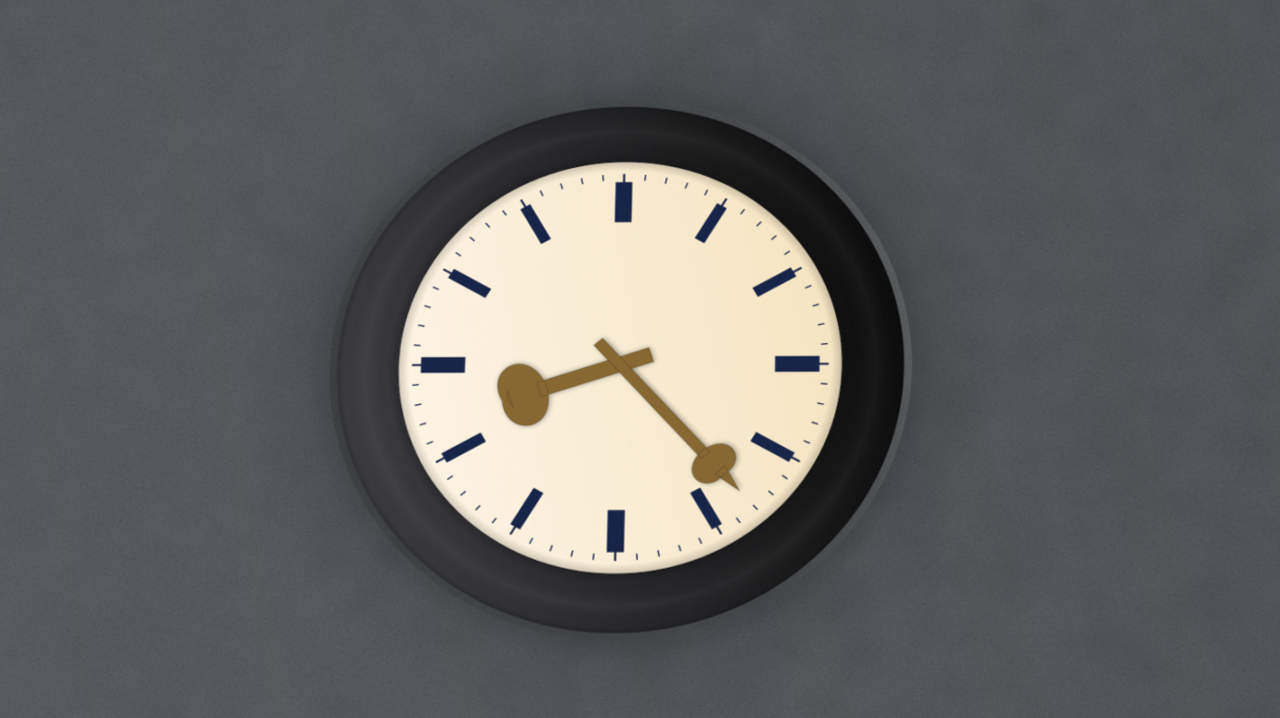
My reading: 8:23
